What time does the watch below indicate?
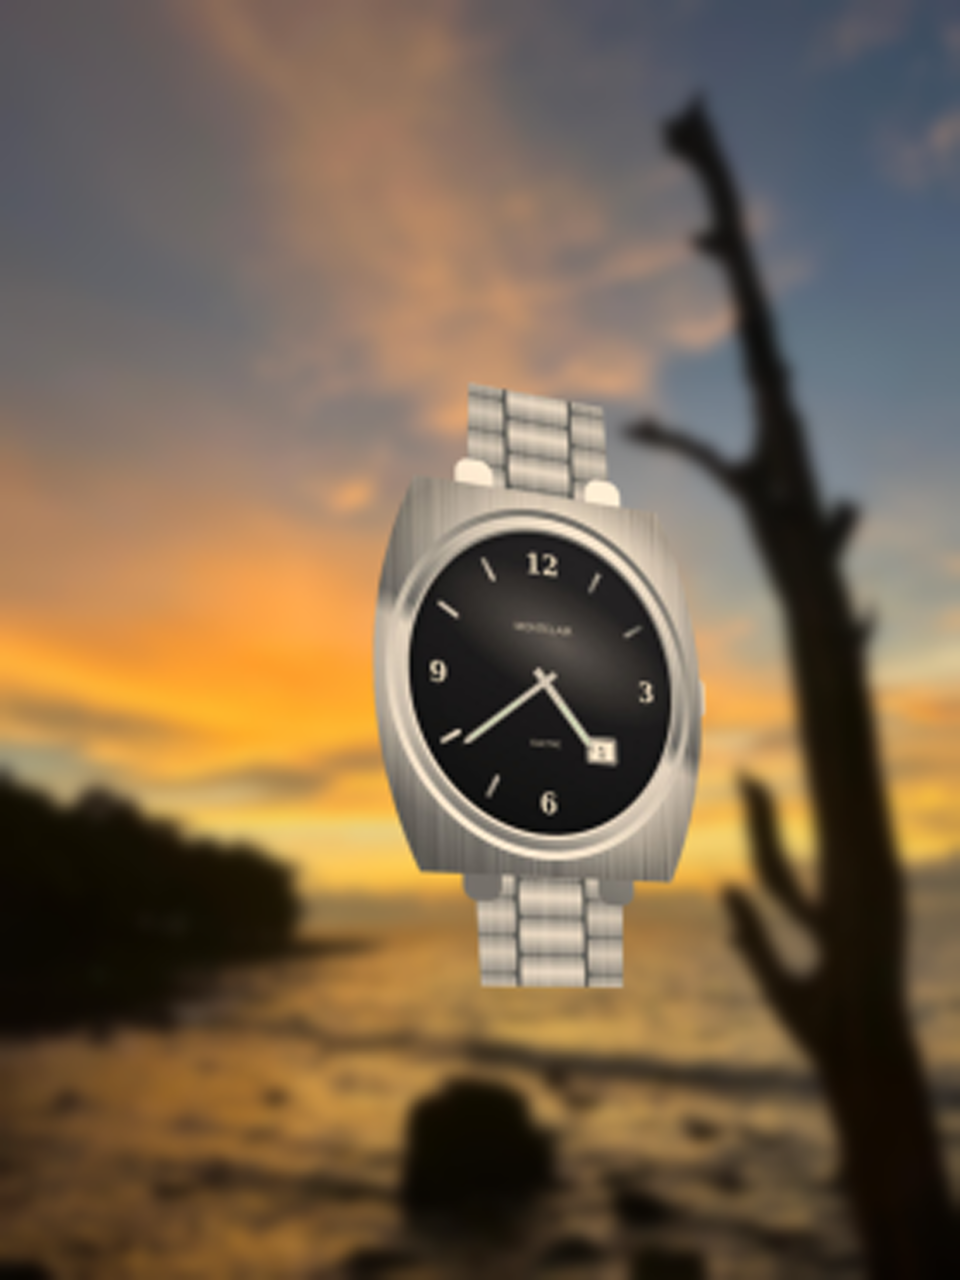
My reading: 4:39
